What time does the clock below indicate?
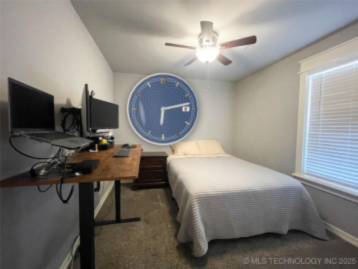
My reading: 6:13
